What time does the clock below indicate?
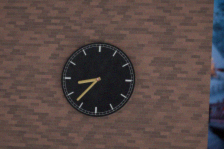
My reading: 8:37
